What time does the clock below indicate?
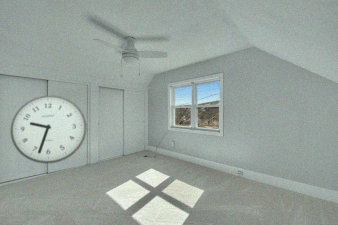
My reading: 9:33
